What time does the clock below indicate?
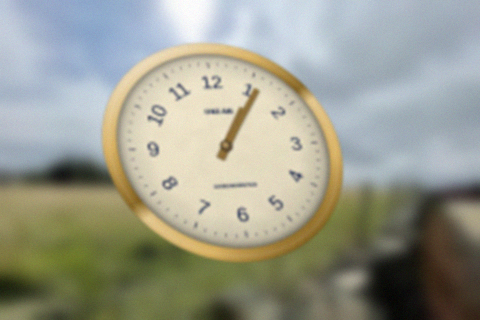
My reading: 1:06
